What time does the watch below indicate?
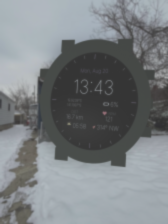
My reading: 13:43
